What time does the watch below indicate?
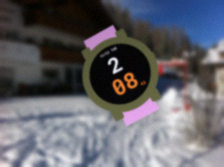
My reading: 2:08
